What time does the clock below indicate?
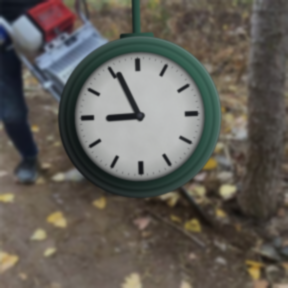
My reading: 8:56
